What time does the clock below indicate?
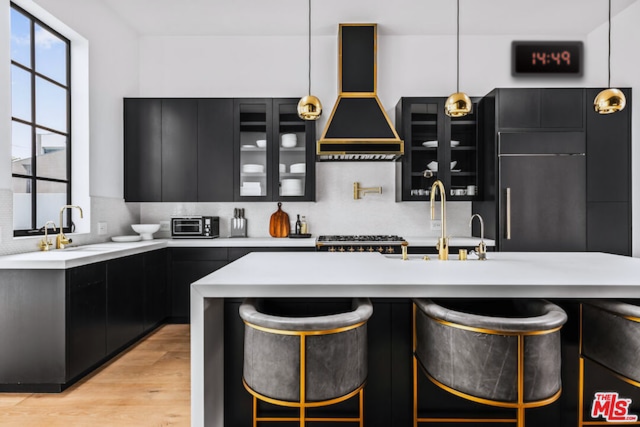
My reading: 14:49
